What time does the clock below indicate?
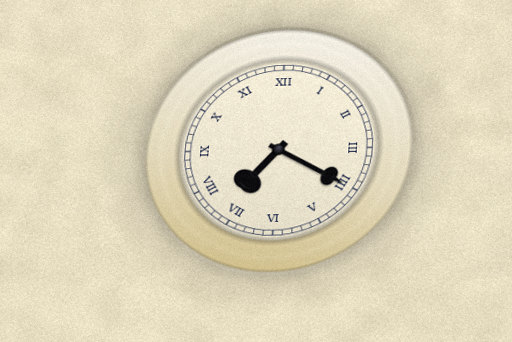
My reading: 7:20
